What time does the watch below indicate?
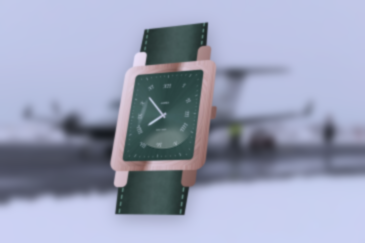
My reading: 7:53
